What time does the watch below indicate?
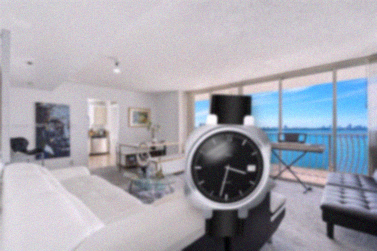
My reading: 3:32
